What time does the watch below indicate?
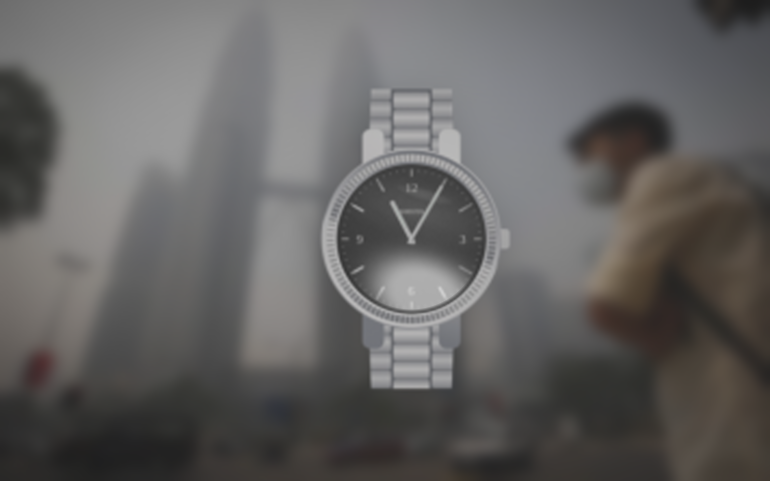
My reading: 11:05
